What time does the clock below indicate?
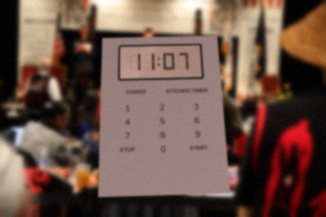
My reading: 11:07
